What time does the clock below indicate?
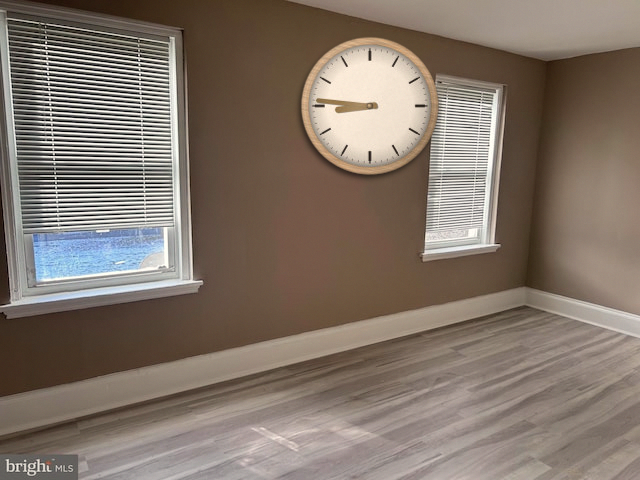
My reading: 8:46
